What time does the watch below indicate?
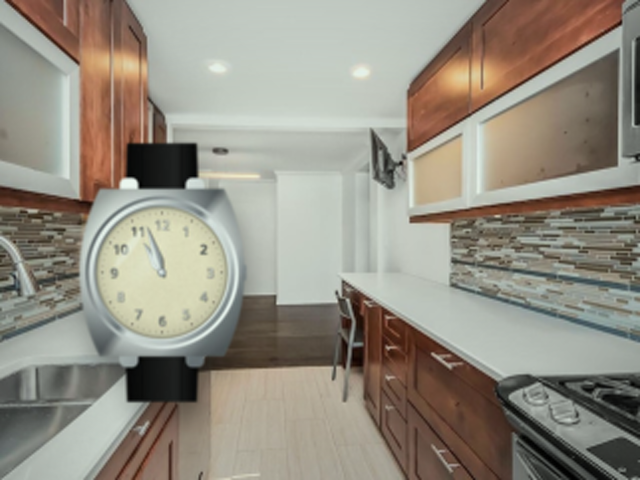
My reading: 10:57
